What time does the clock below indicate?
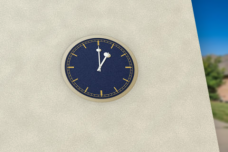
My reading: 1:00
